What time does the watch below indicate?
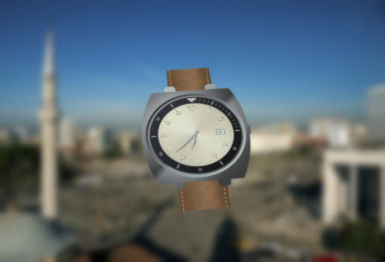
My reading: 6:38
